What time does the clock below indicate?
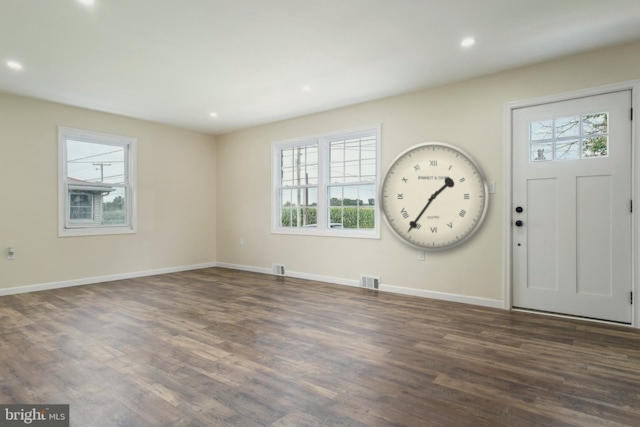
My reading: 1:36
